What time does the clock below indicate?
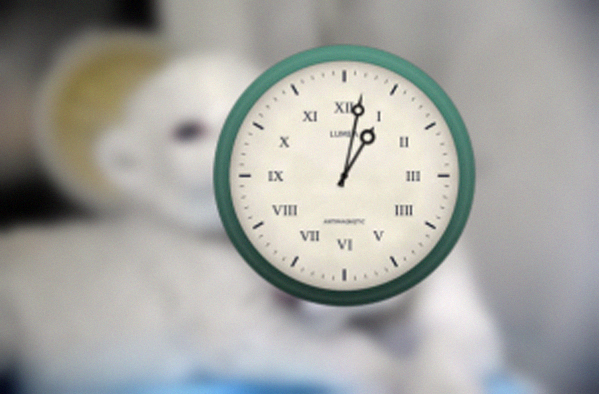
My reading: 1:02
